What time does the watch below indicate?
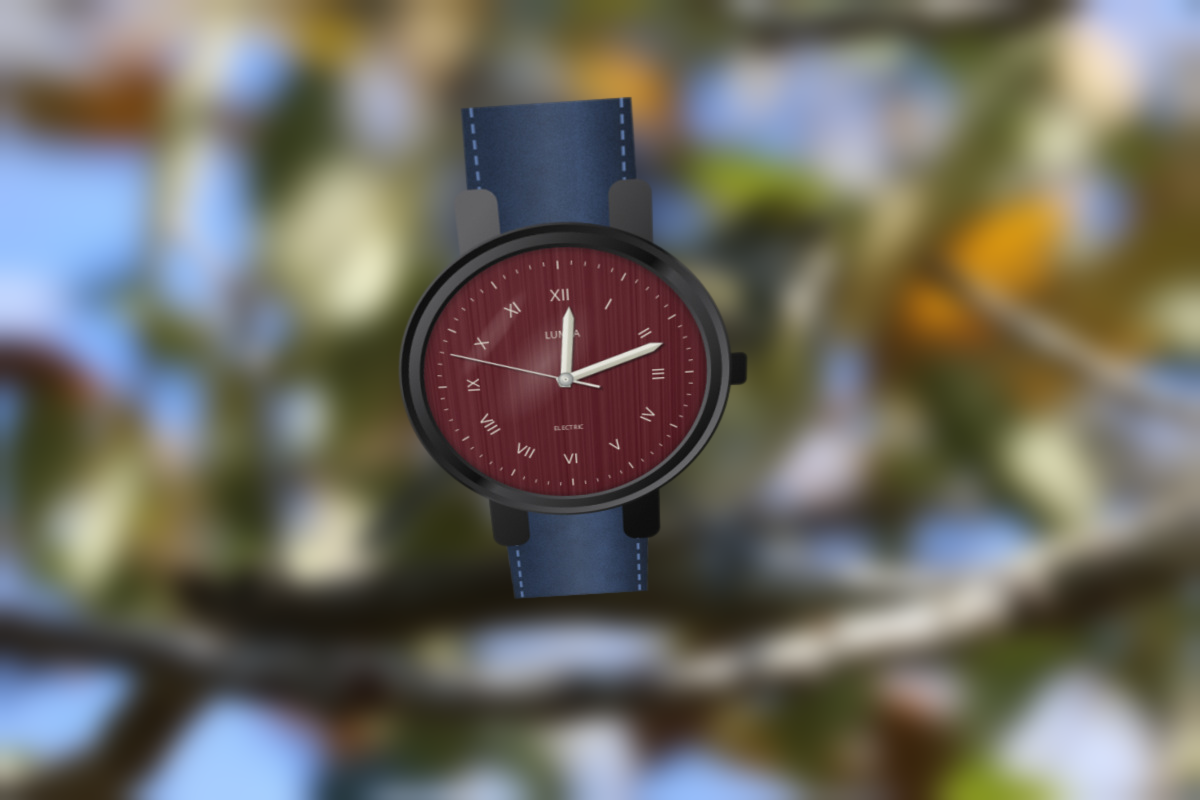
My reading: 12:11:48
